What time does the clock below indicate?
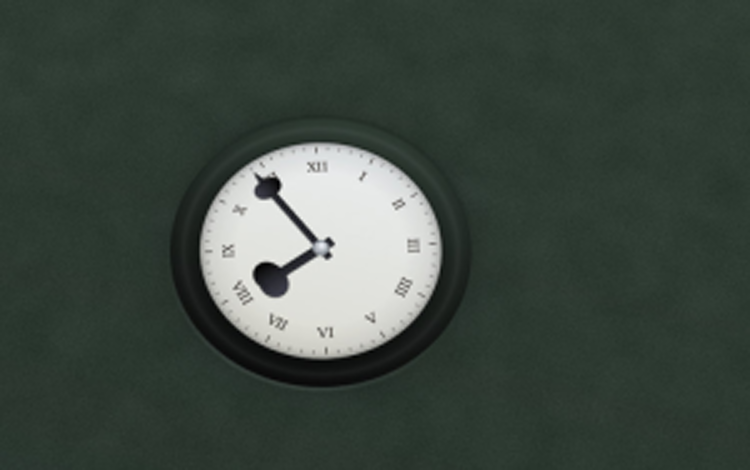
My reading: 7:54
